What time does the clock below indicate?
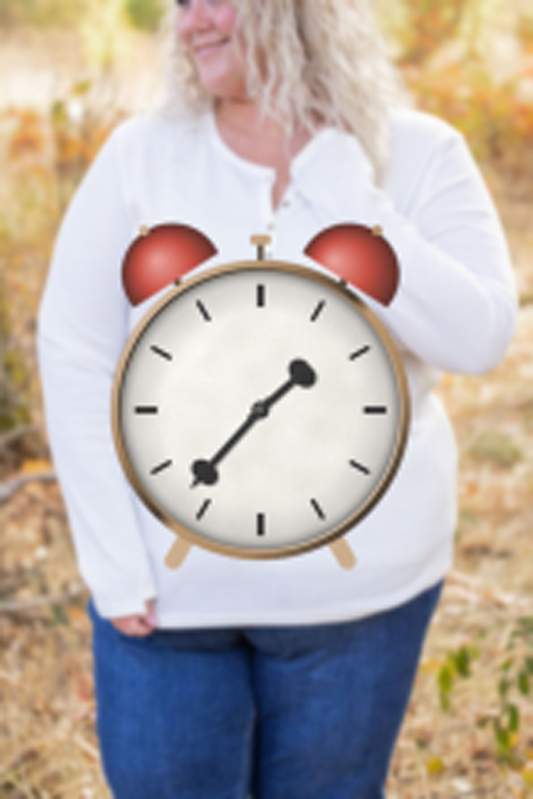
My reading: 1:37
